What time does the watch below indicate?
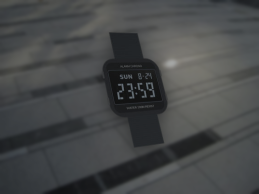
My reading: 23:59
